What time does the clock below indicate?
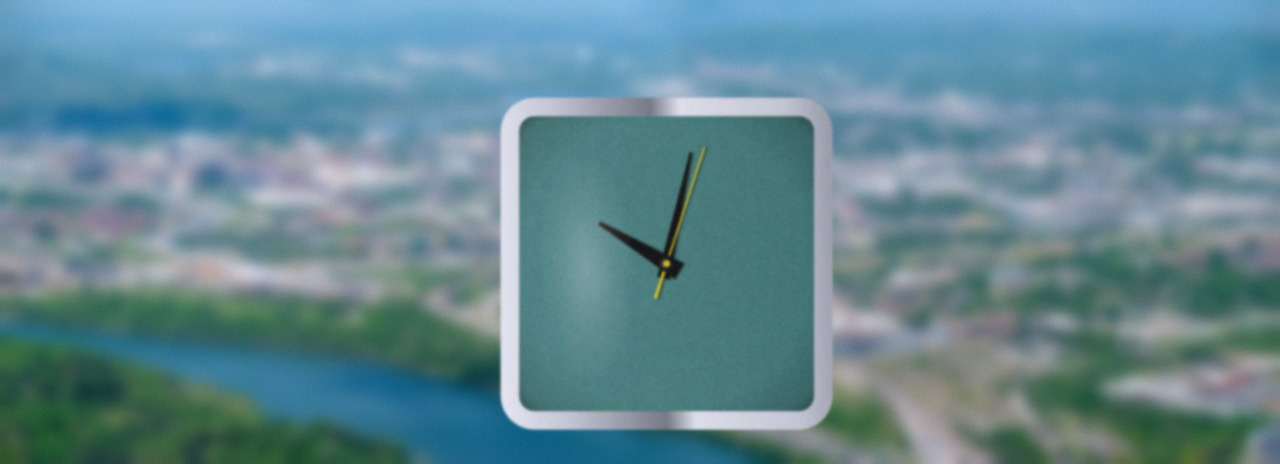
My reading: 10:02:03
